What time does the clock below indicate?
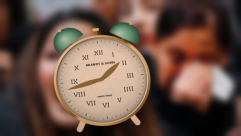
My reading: 1:43
